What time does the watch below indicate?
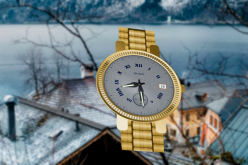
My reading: 8:29
